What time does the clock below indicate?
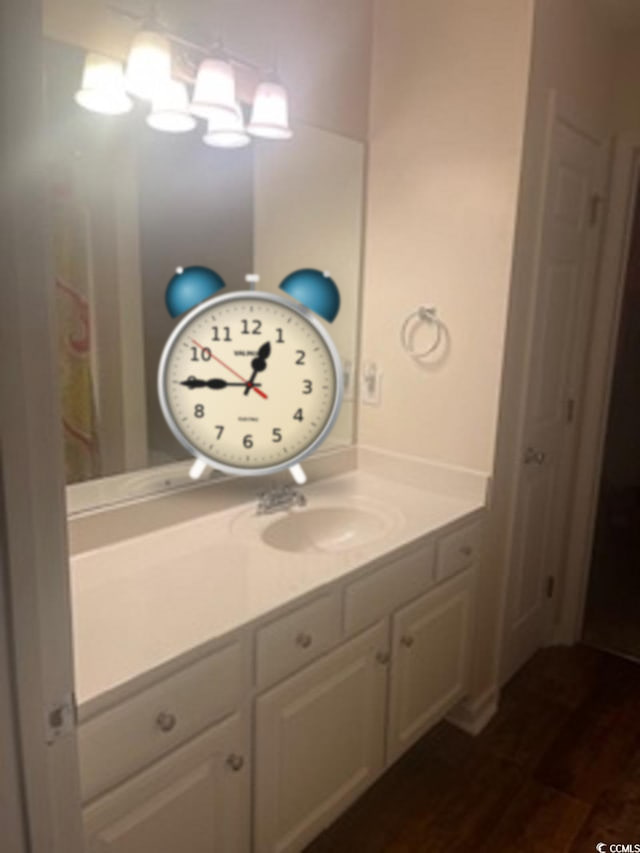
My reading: 12:44:51
